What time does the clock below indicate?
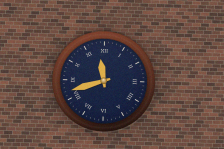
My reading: 11:42
